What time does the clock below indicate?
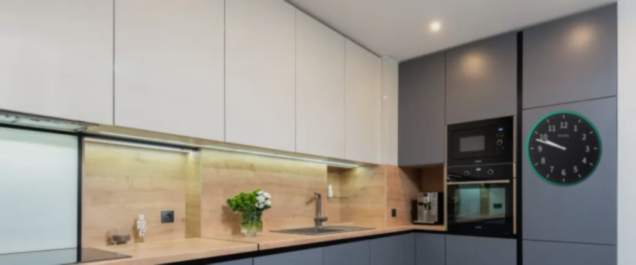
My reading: 9:48
